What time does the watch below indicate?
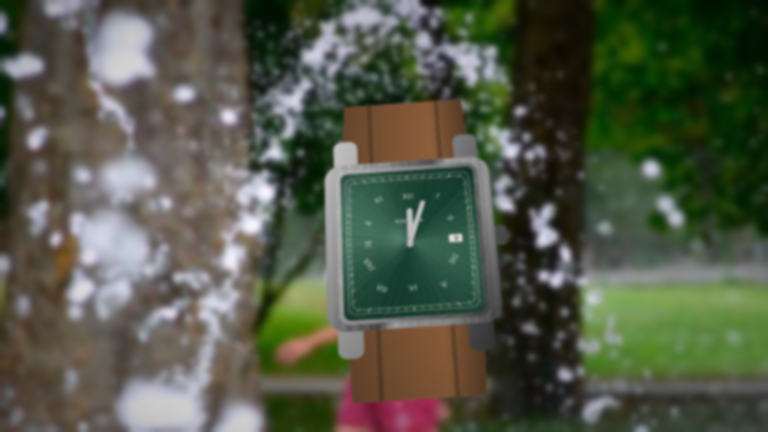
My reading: 12:03
